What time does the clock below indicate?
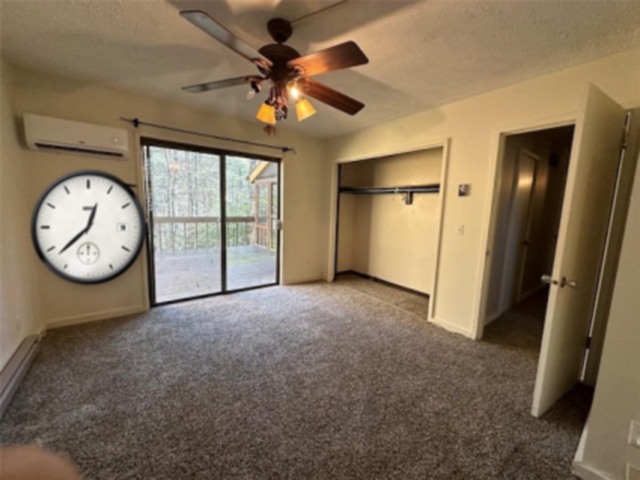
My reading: 12:38
